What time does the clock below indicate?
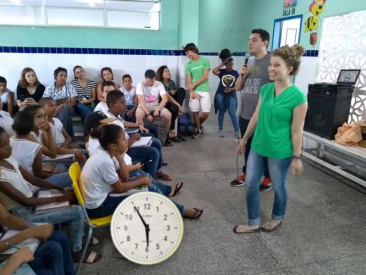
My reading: 5:55
